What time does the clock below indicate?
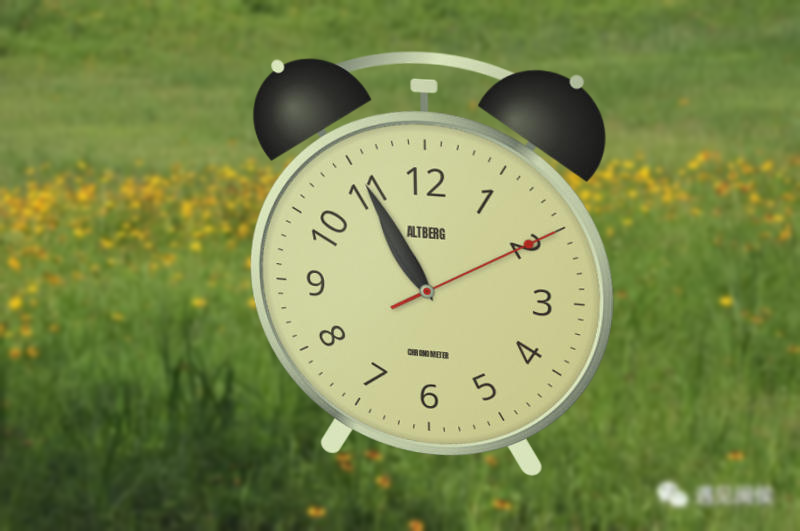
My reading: 10:55:10
